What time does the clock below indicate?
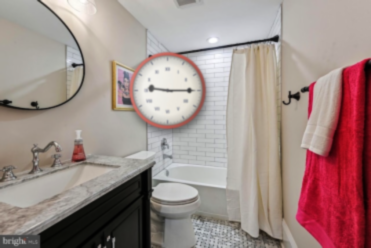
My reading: 9:15
